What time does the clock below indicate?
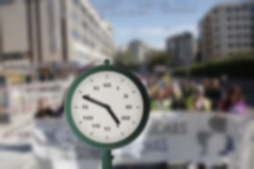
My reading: 4:49
